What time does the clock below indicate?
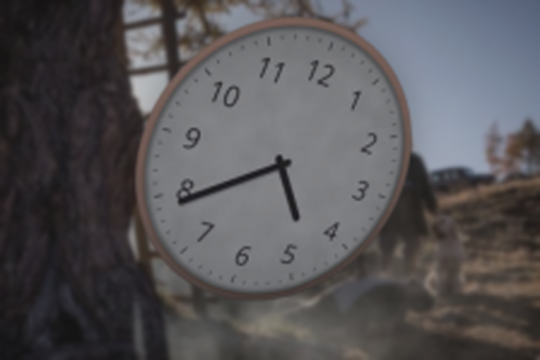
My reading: 4:39
